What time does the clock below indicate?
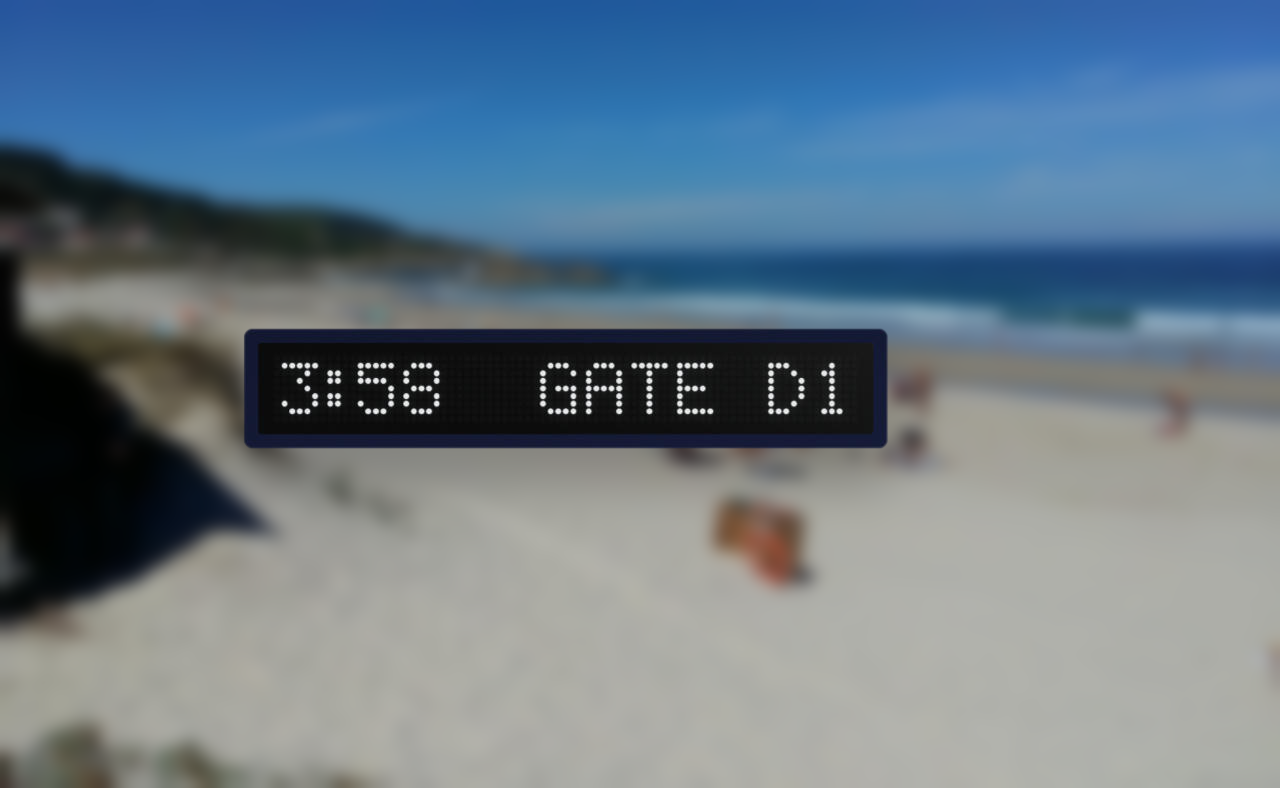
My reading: 3:58
